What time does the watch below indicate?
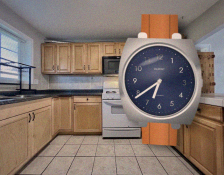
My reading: 6:39
